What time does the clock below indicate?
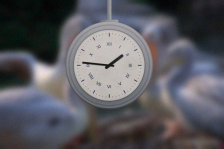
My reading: 1:46
